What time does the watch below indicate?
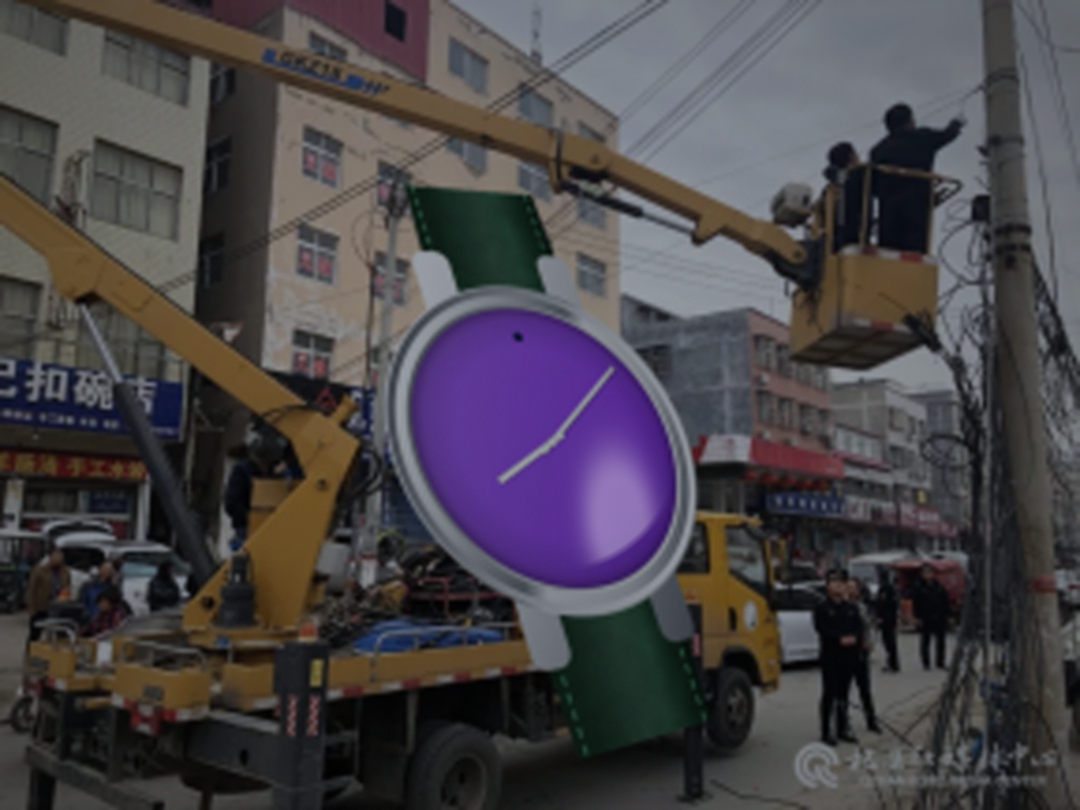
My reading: 8:09
